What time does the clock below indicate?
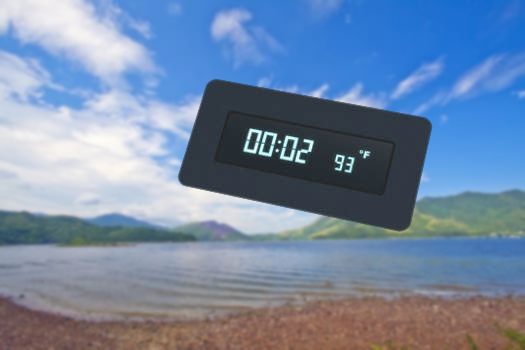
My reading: 0:02
